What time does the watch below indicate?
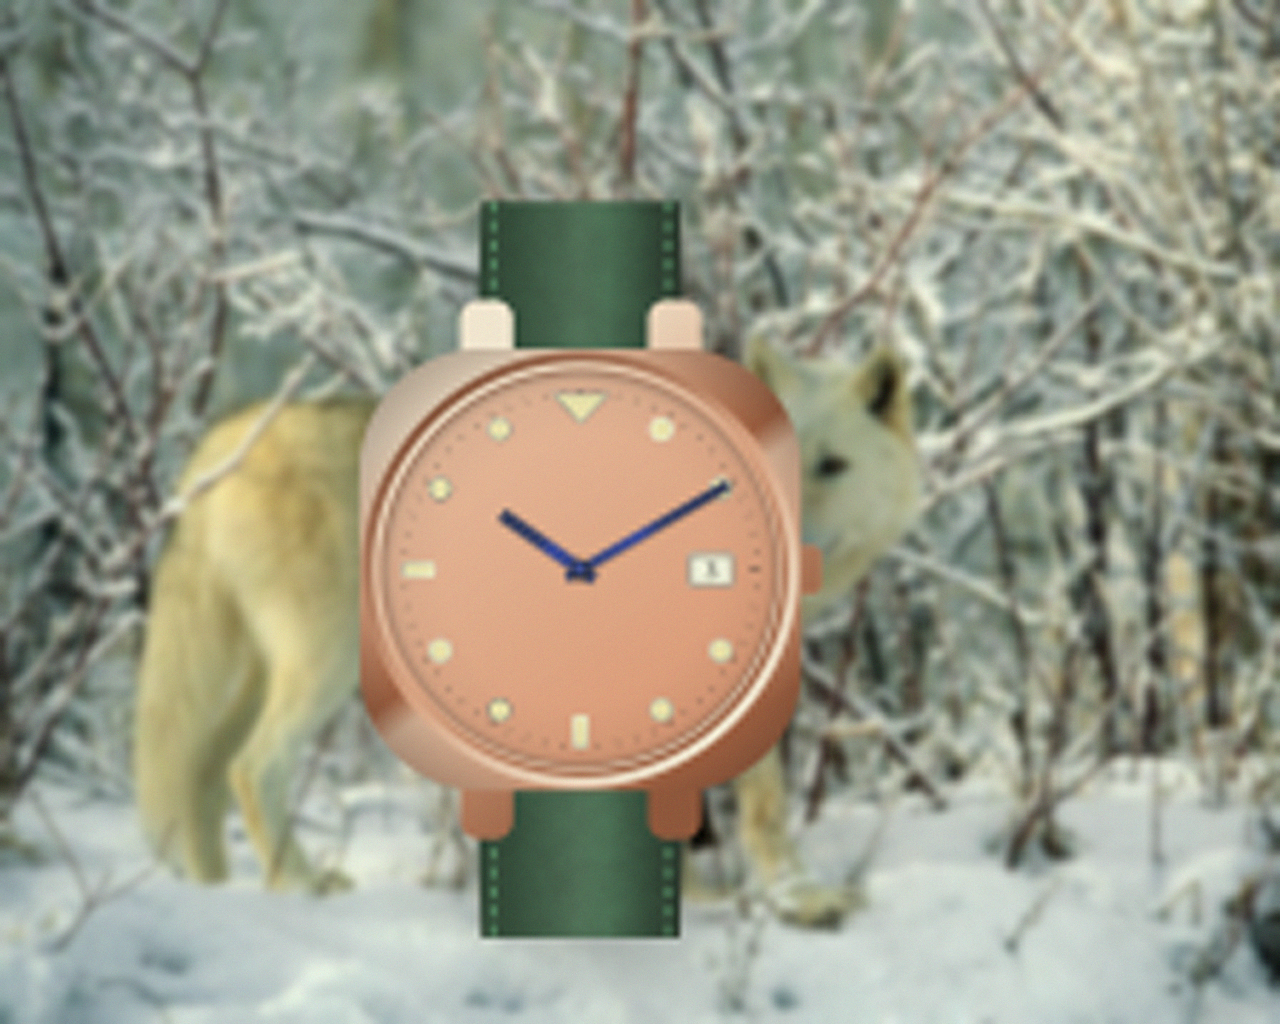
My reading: 10:10
